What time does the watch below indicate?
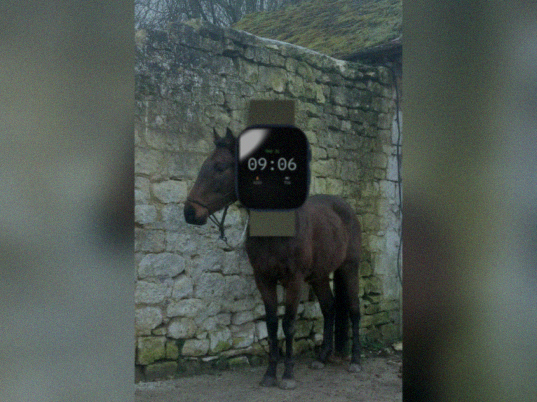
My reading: 9:06
